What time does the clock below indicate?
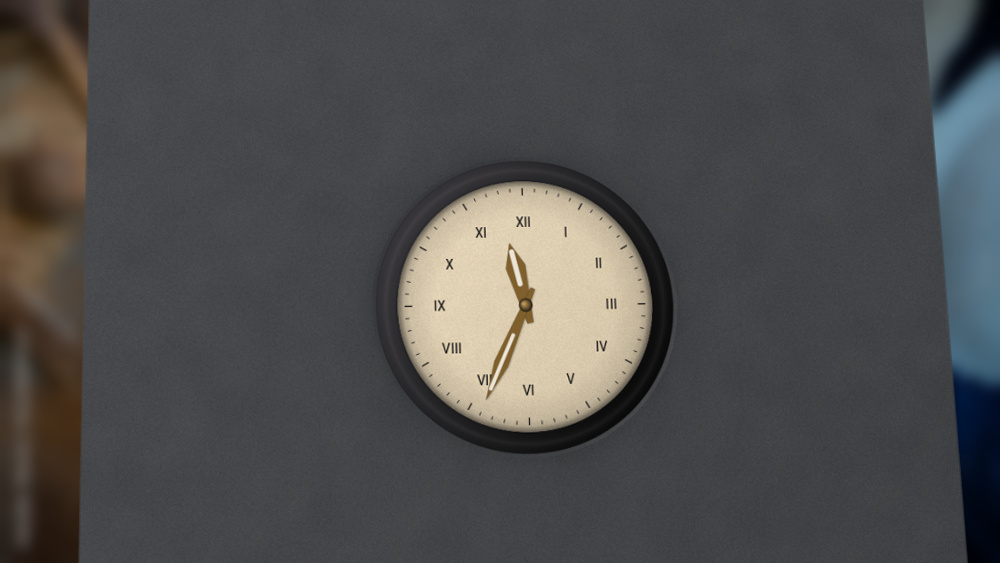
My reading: 11:34
